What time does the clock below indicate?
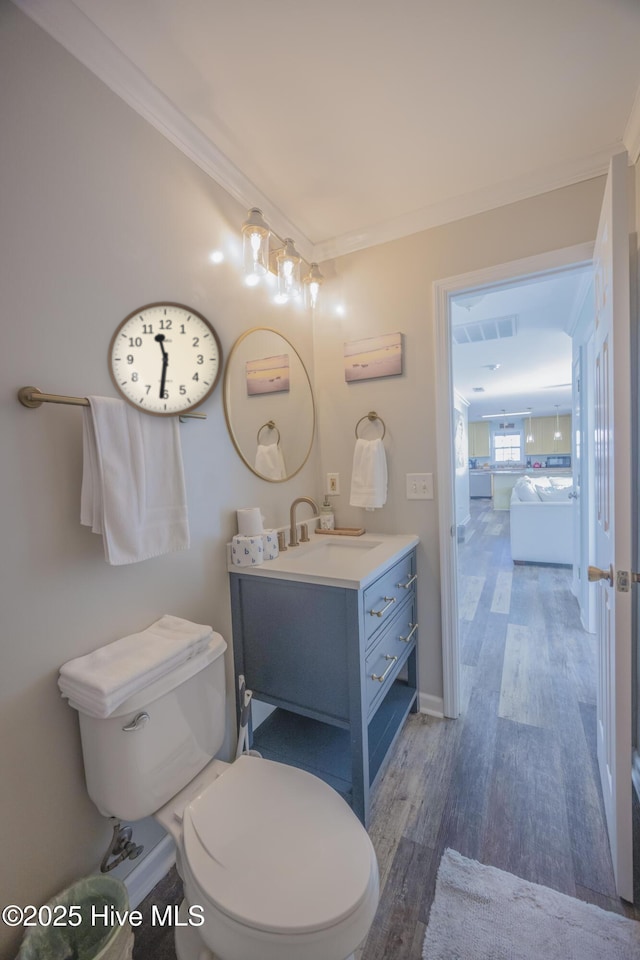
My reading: 11:31
